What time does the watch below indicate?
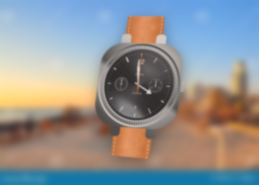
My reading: 3:59
